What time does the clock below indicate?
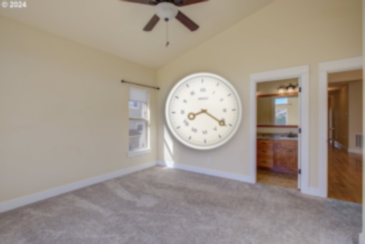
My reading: 8:21
